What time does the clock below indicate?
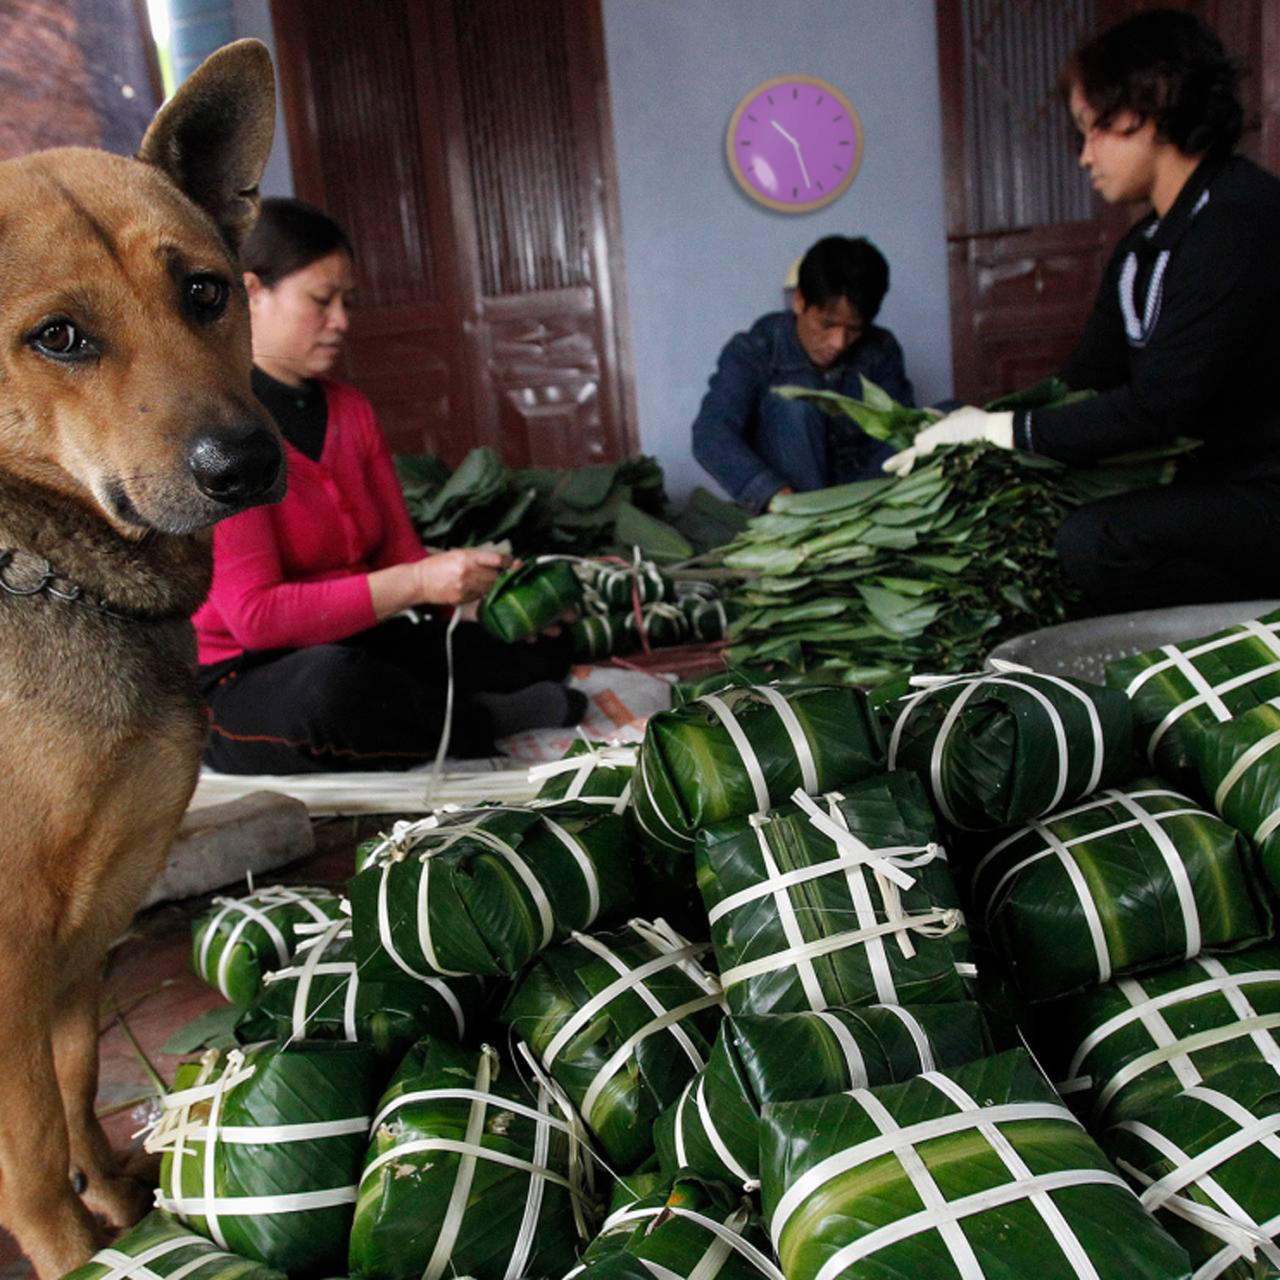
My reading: 10:27
